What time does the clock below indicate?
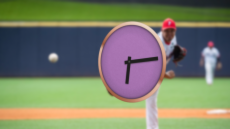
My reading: 6:14
